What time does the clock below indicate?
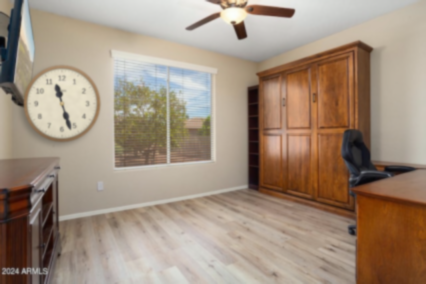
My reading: 11:27
